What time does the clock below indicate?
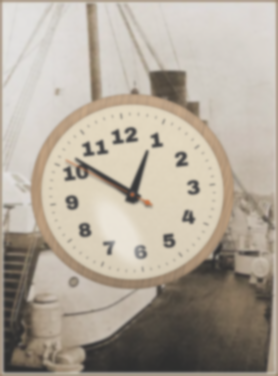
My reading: 12:51:51
